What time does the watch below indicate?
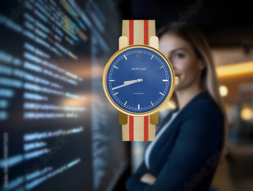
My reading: 8:42
